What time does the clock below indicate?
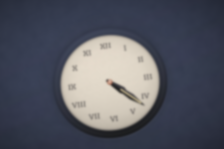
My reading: 4:22
